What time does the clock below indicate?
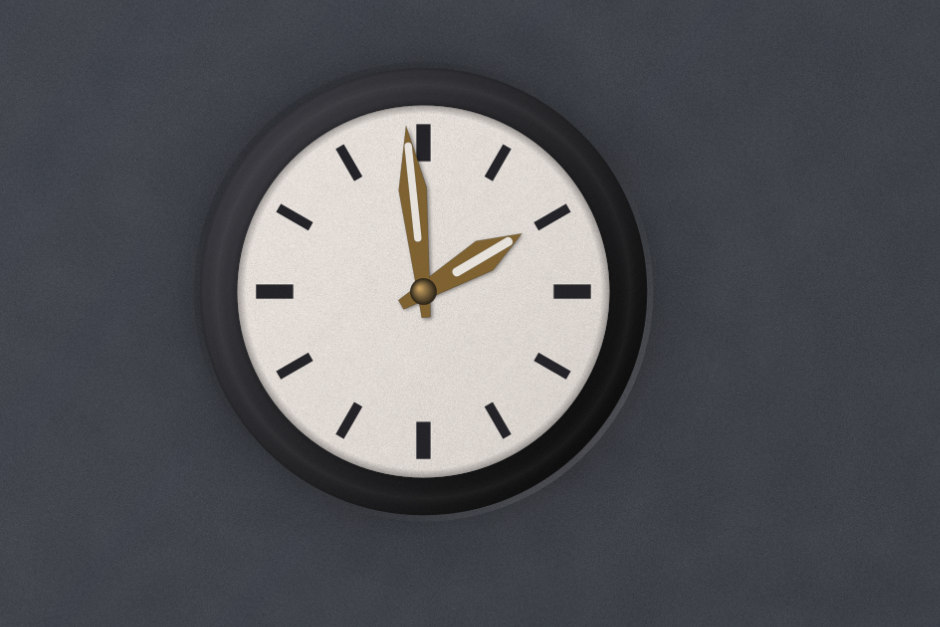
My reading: 1:59
